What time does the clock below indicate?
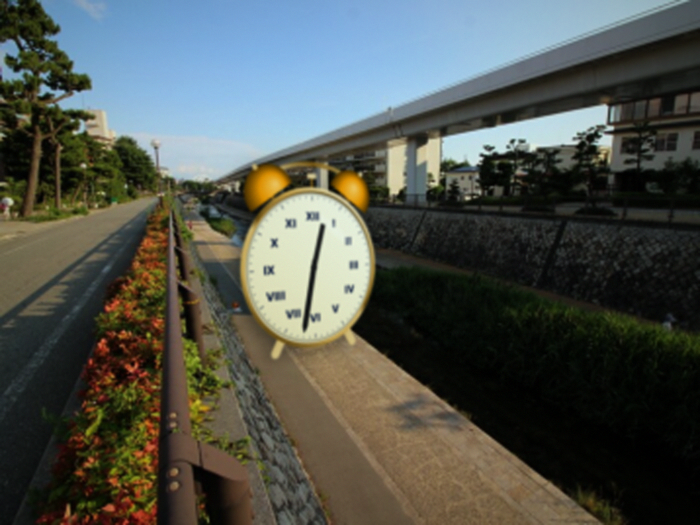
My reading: 12:32
